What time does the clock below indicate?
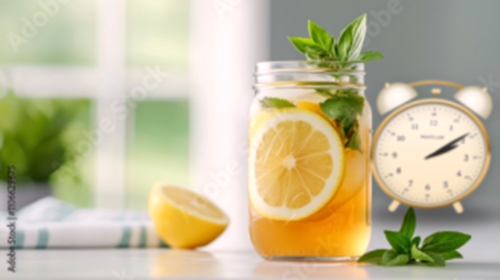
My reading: 2:09
